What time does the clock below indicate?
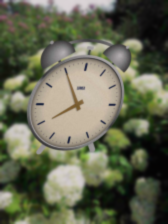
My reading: 7:55
